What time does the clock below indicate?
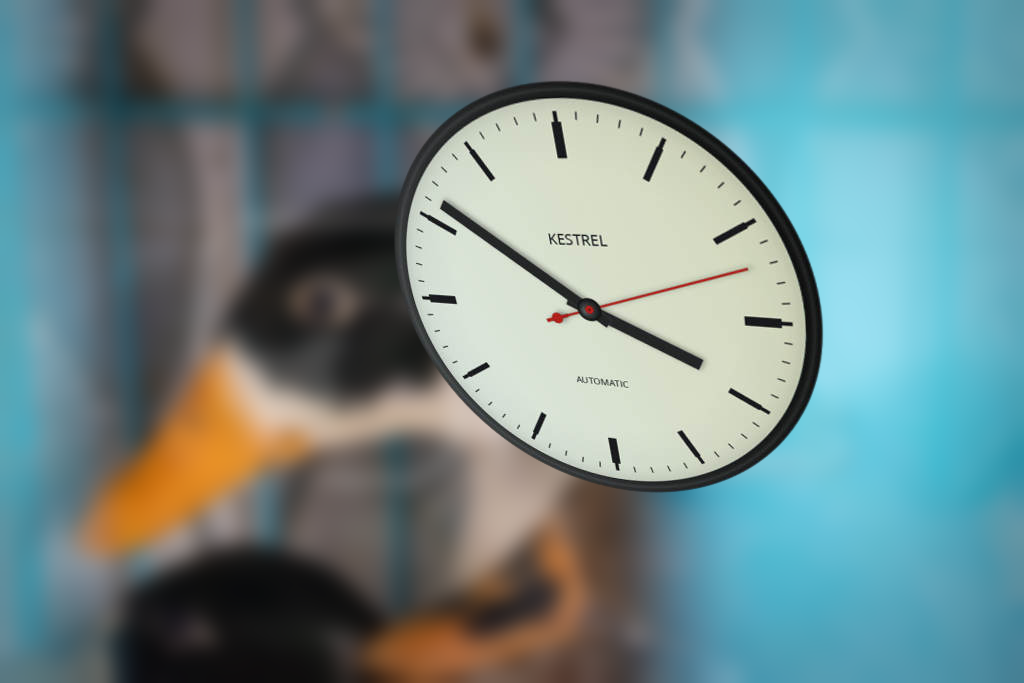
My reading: 3:51:12
